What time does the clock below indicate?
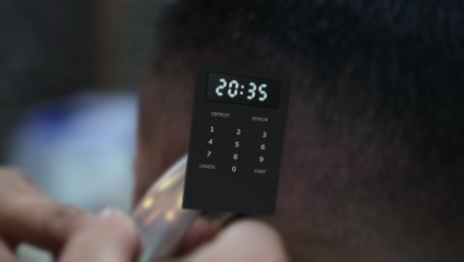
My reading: 20:35
